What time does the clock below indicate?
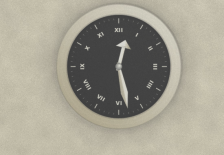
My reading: 12:28
